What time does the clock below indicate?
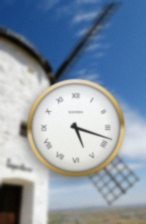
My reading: 5:18
